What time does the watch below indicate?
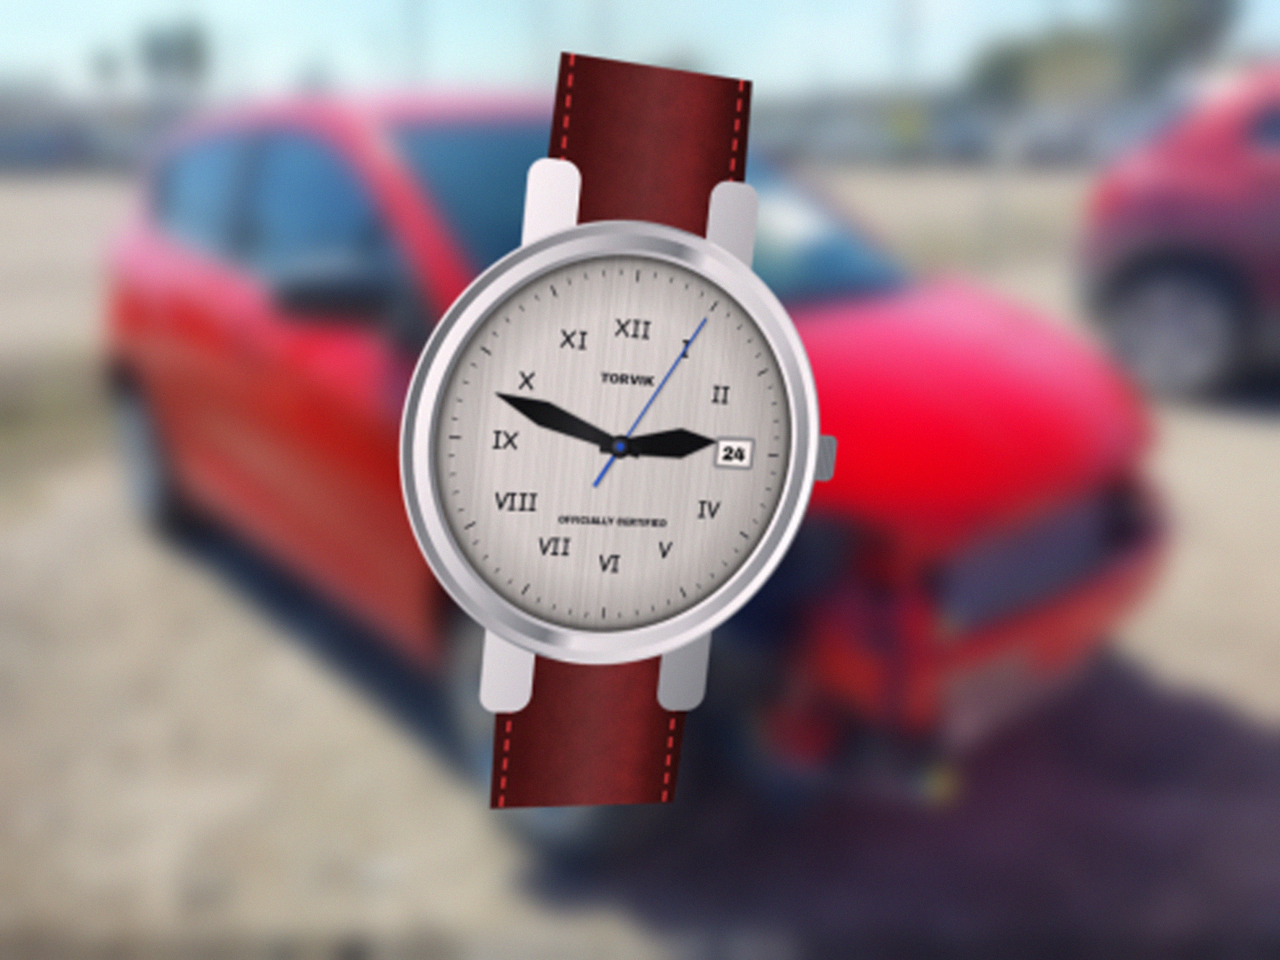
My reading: 2:48:05
